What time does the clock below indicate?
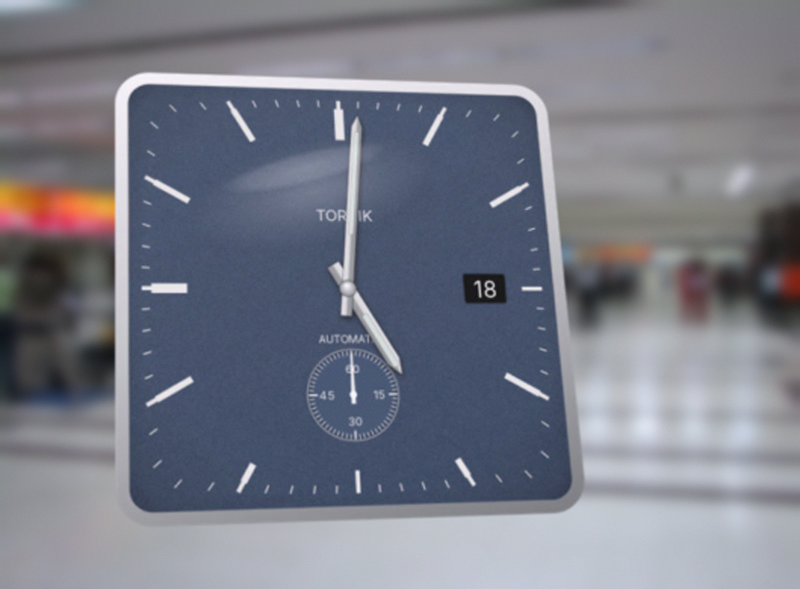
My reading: 5:01
